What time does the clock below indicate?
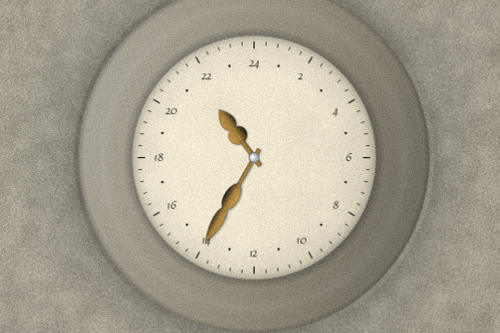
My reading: 21:35
